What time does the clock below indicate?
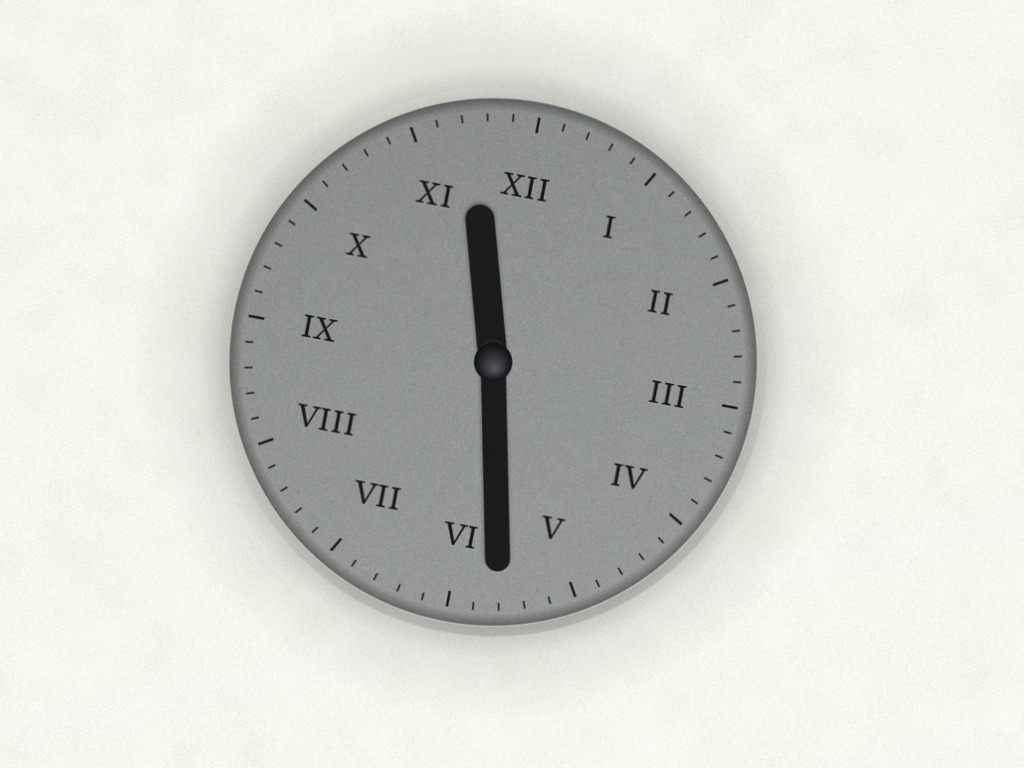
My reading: 11:28
